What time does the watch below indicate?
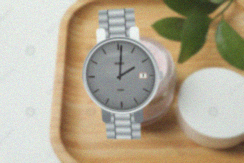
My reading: 2:01
